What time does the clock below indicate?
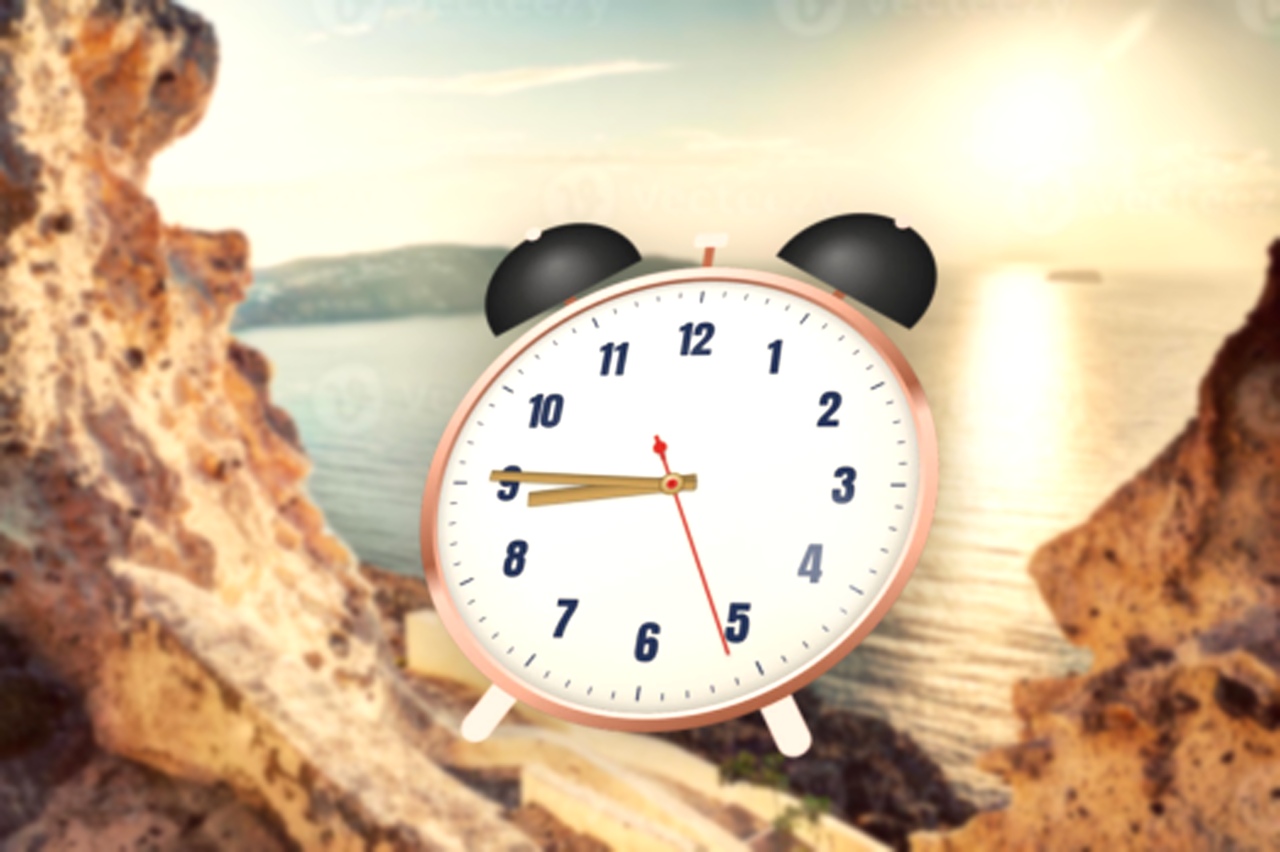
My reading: 8:45:26
